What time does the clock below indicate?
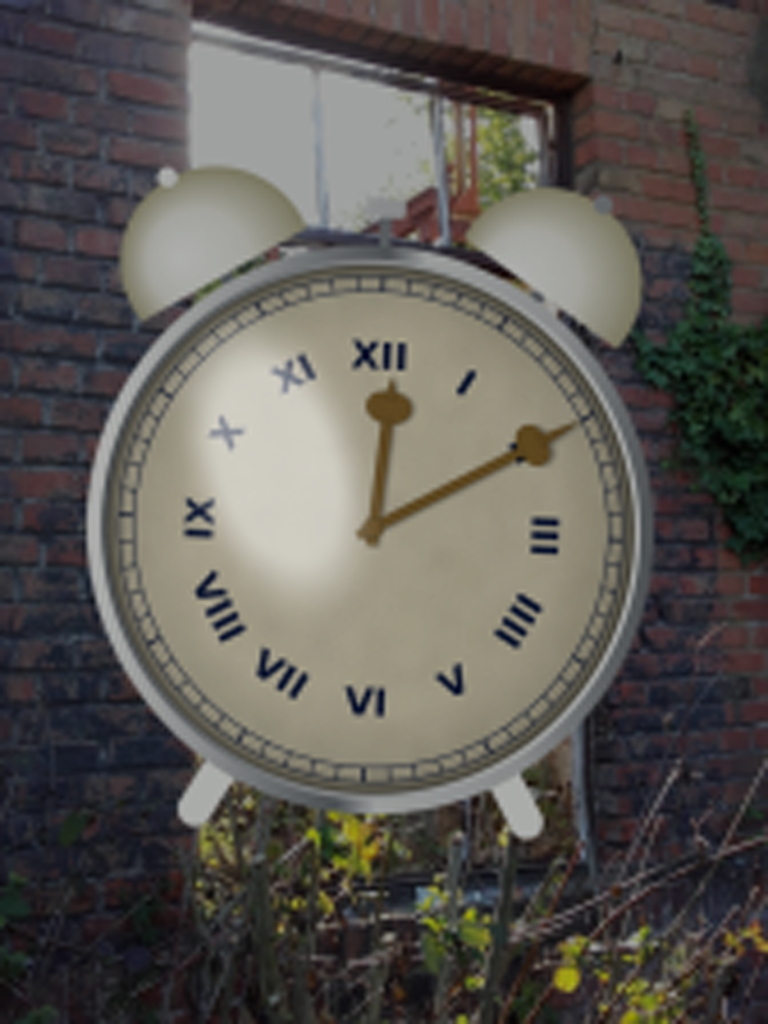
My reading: 12:10
